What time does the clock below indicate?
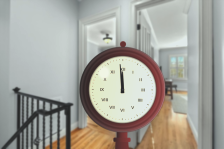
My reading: 11:59
